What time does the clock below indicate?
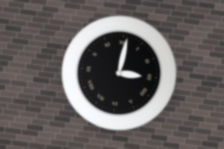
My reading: 3:01
